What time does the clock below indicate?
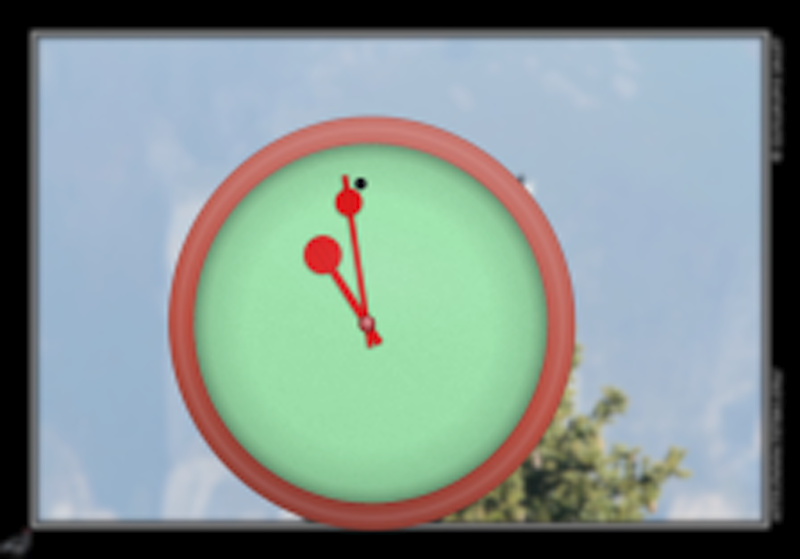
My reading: 10:59
